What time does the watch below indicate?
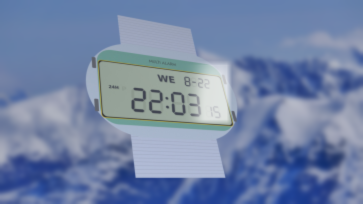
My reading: 22:03:15
